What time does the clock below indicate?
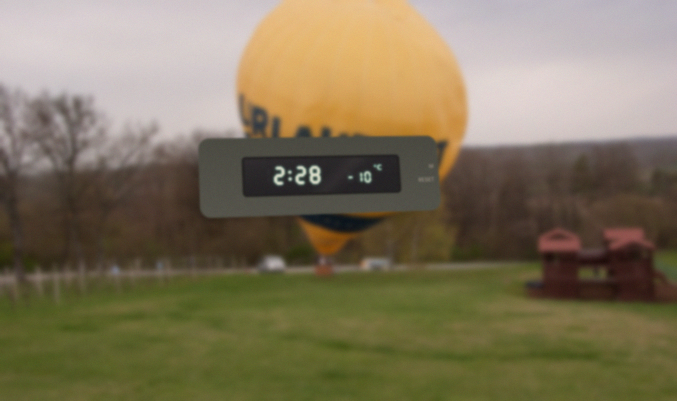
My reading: 2:28
